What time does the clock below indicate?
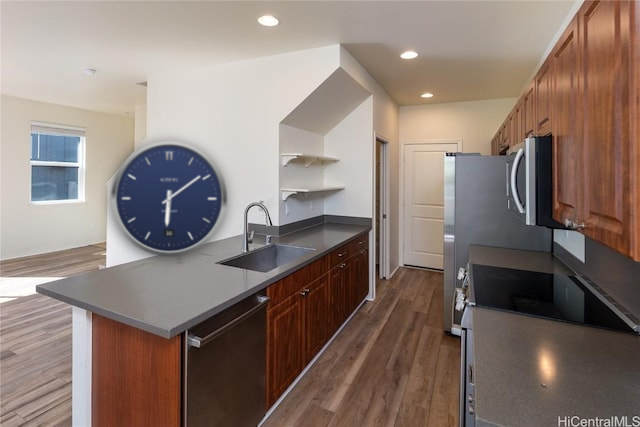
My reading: 6:09
